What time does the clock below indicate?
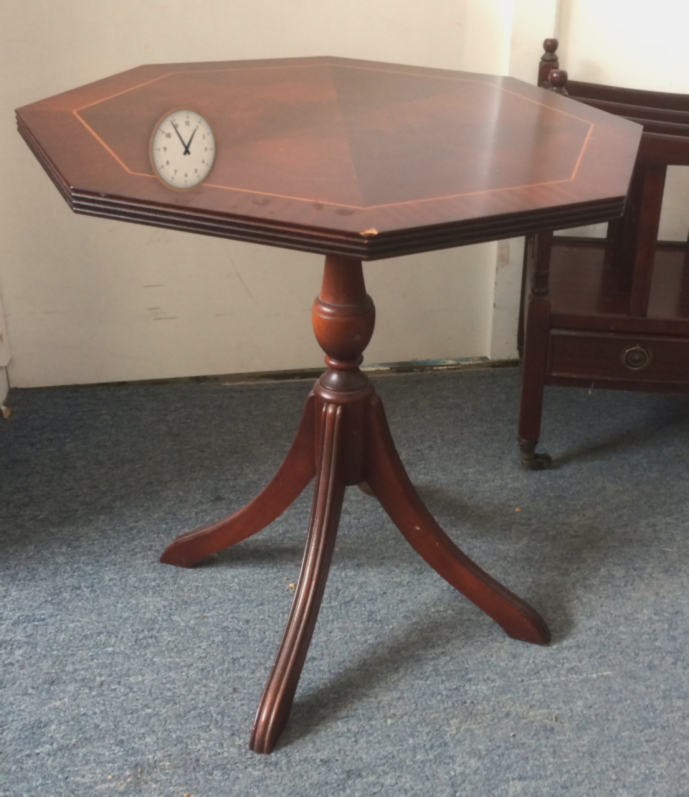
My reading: 12:54
